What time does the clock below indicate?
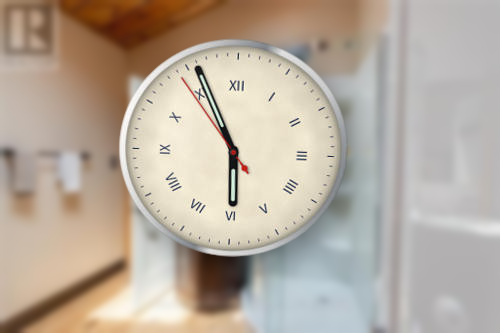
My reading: 5:55:54
